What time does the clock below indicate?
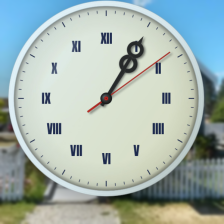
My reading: 1:05:09
